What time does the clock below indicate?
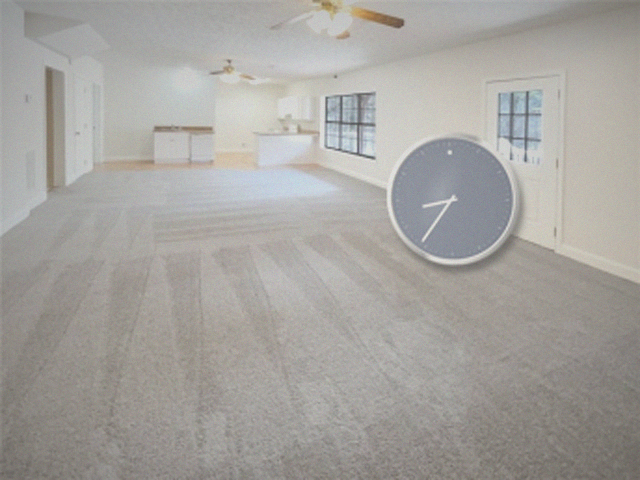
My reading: 8:36
